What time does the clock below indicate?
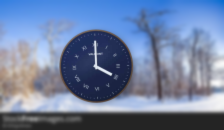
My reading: 4:00
